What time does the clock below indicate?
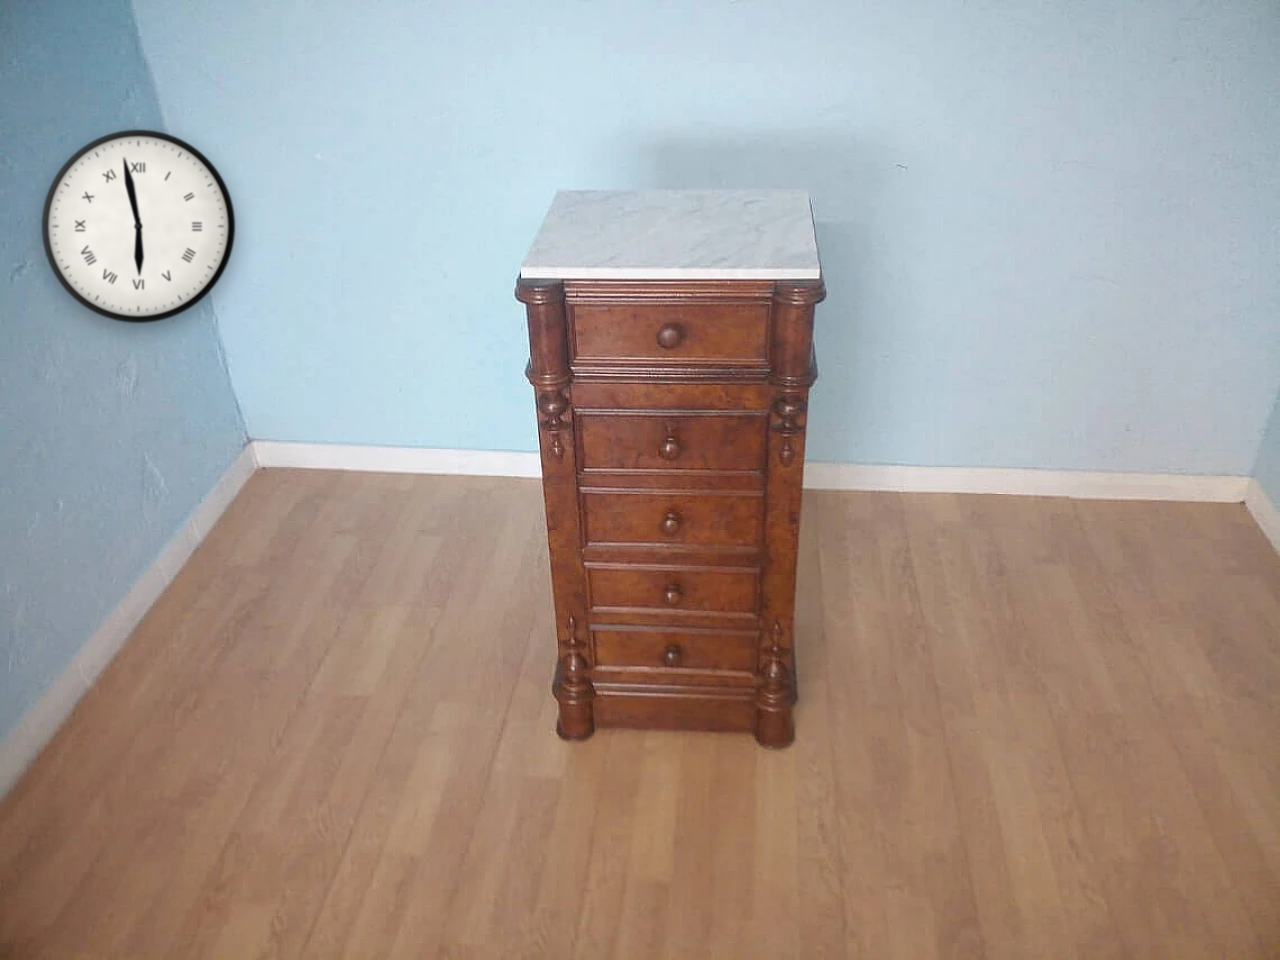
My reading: 5:58
